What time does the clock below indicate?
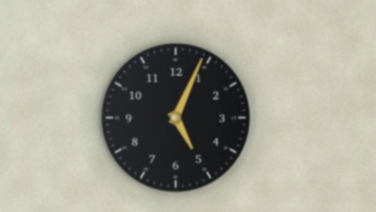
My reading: 5:04
